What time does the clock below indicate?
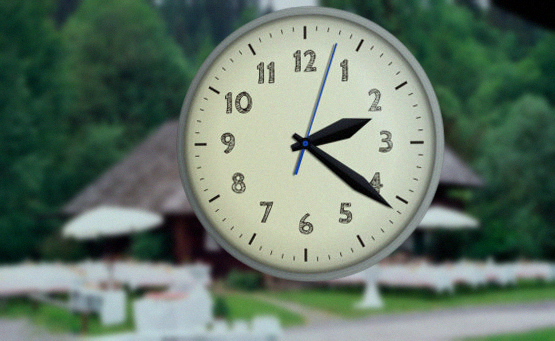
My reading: 2:21:03
